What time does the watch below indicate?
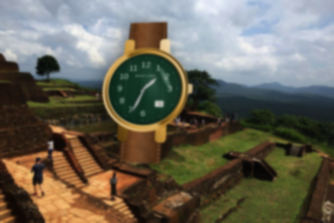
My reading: 1:34
